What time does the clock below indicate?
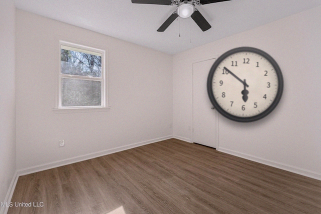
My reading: 5:51
